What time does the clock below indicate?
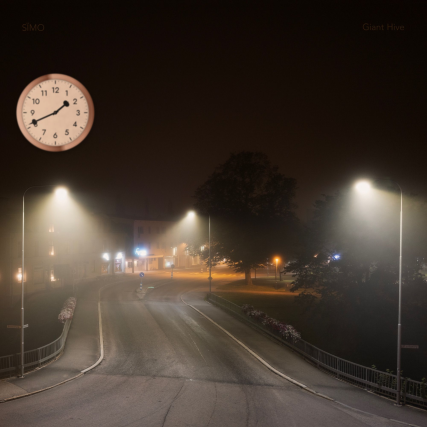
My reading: 1:41
